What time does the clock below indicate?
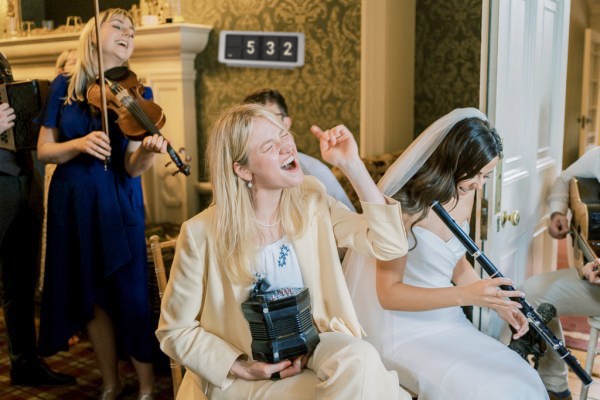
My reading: 5:32
